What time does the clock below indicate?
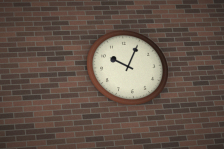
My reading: 10:05
